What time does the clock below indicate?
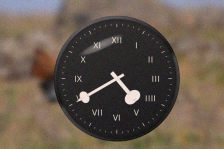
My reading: 4:40
